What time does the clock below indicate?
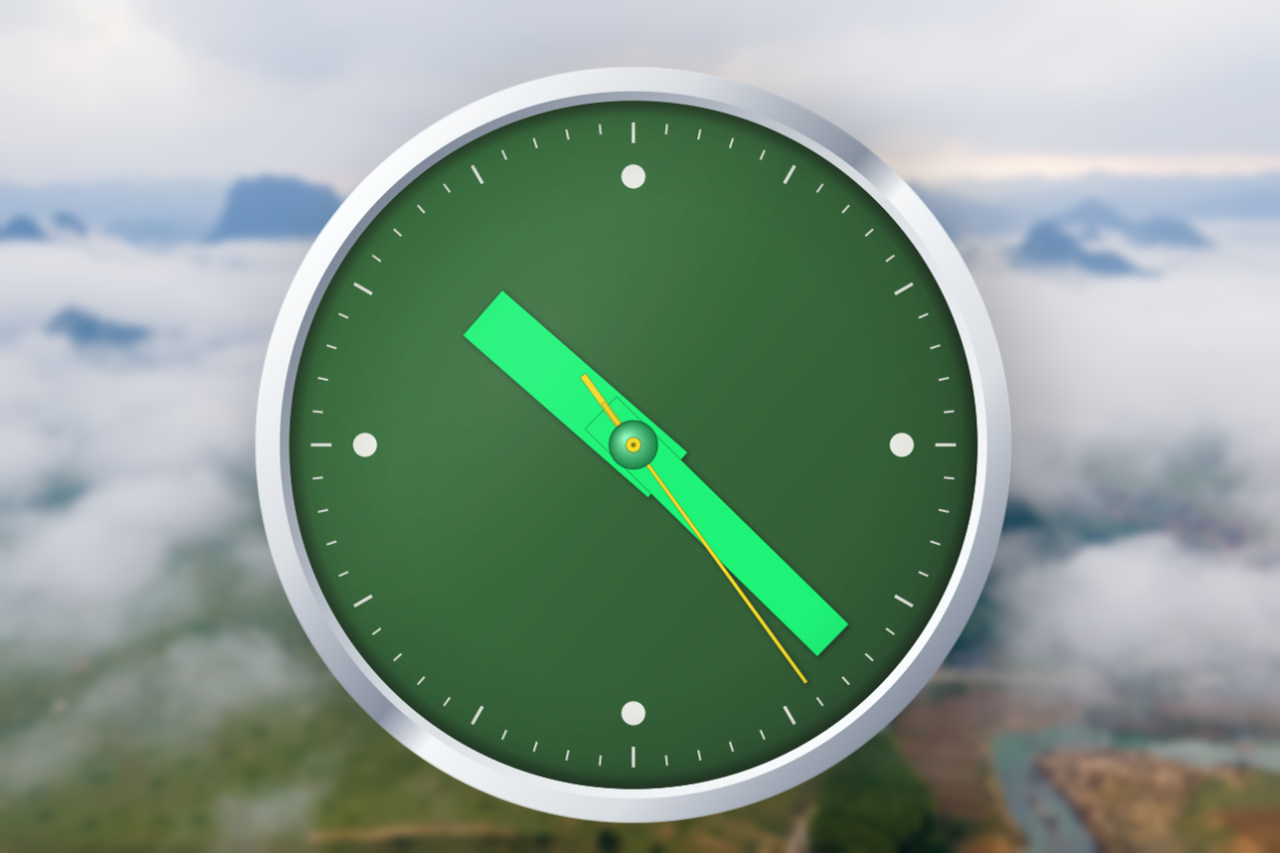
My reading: 10:22:24
